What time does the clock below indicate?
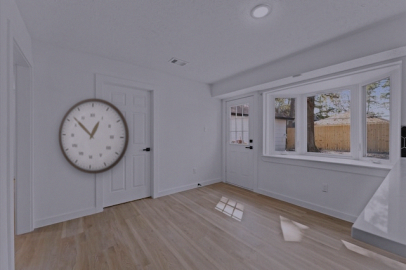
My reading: 12:52
